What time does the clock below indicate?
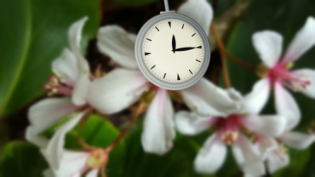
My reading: 12:15
